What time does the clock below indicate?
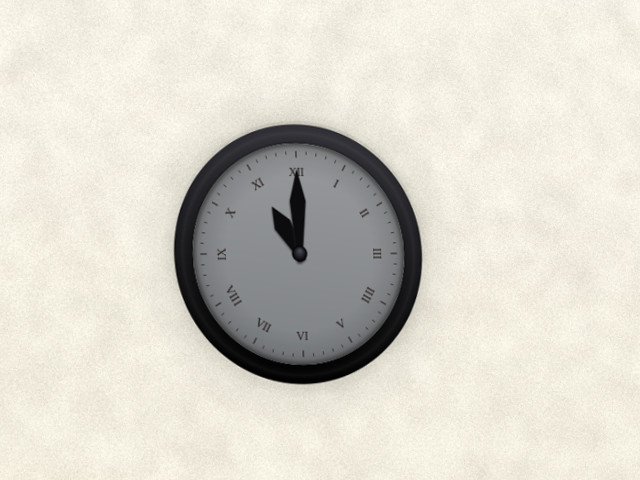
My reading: 11:00
